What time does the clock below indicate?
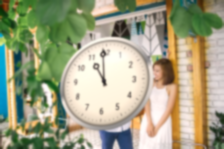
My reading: 10:59
